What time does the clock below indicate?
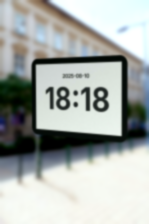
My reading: 18:18
